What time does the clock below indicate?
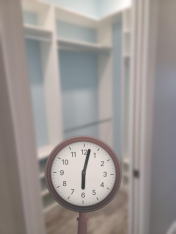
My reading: 6:02
